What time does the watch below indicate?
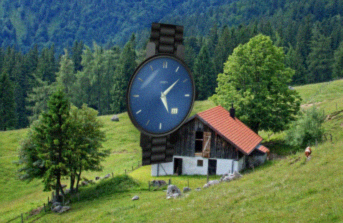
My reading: 5:08
